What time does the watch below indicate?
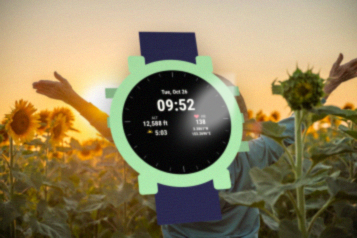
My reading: 9:52
